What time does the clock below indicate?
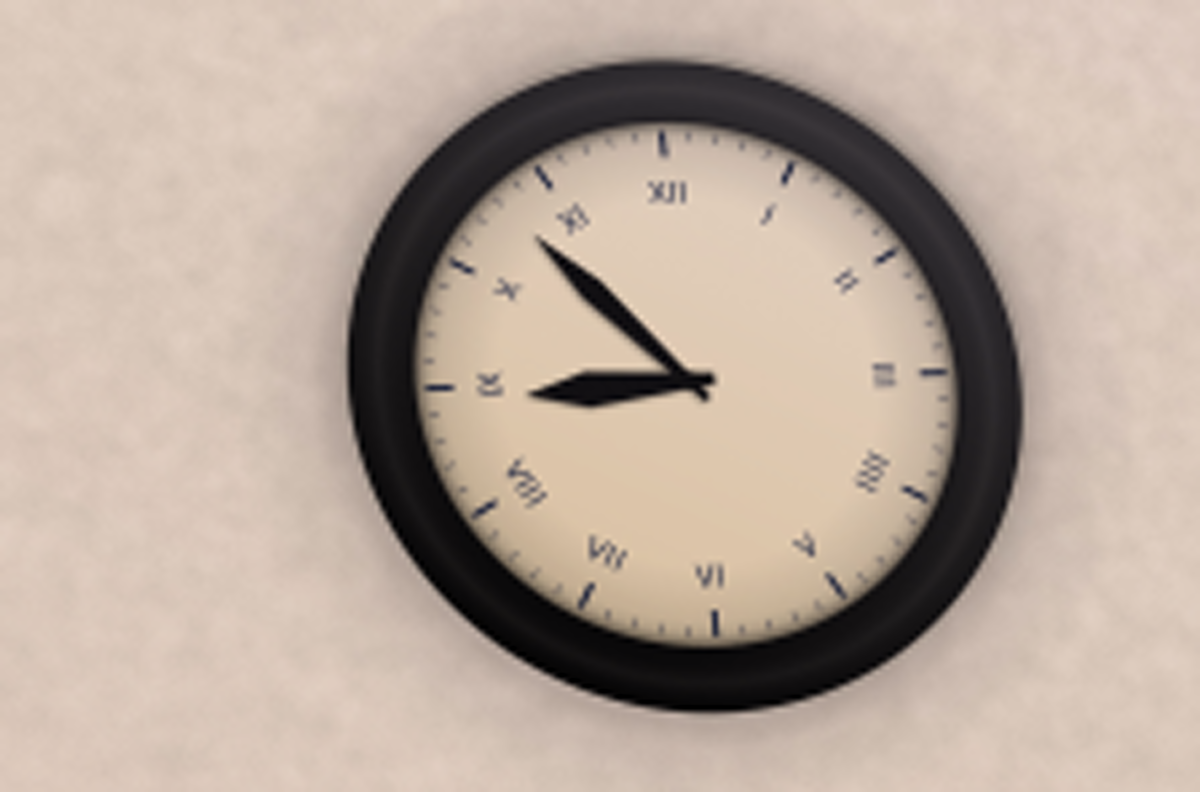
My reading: 8:53
